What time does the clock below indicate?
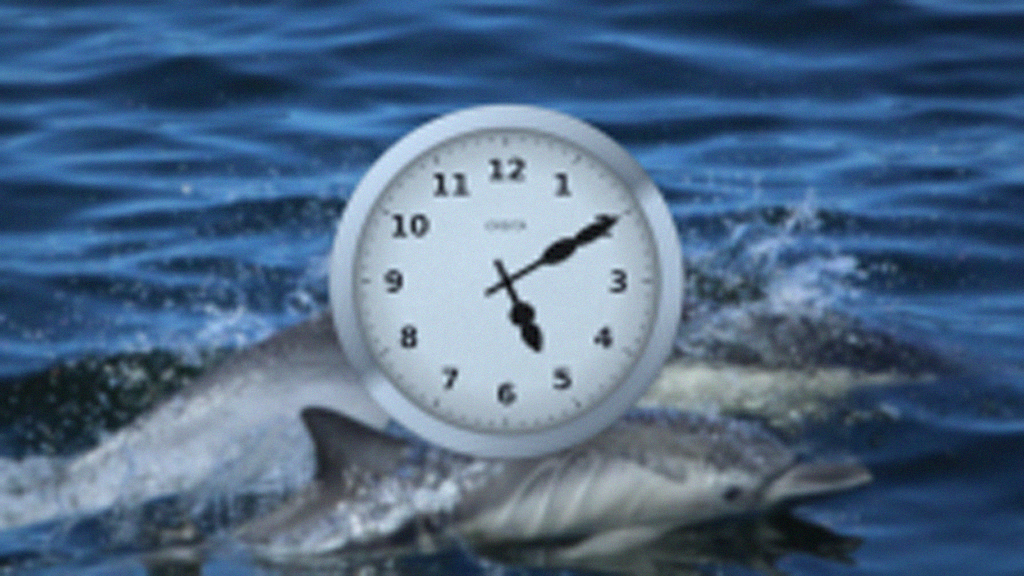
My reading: 5:10
